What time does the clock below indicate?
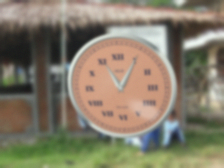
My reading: 11:05
